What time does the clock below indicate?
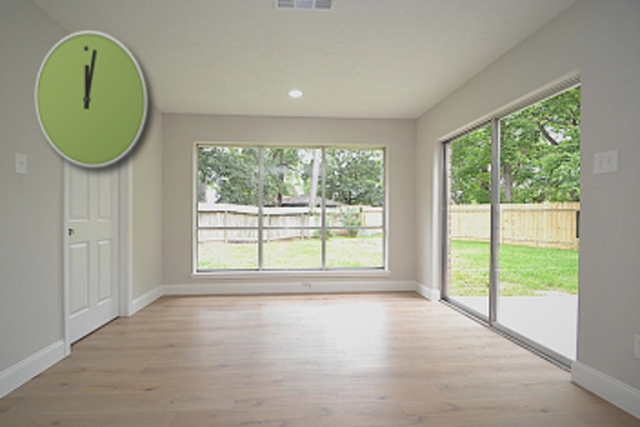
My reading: 12:02
